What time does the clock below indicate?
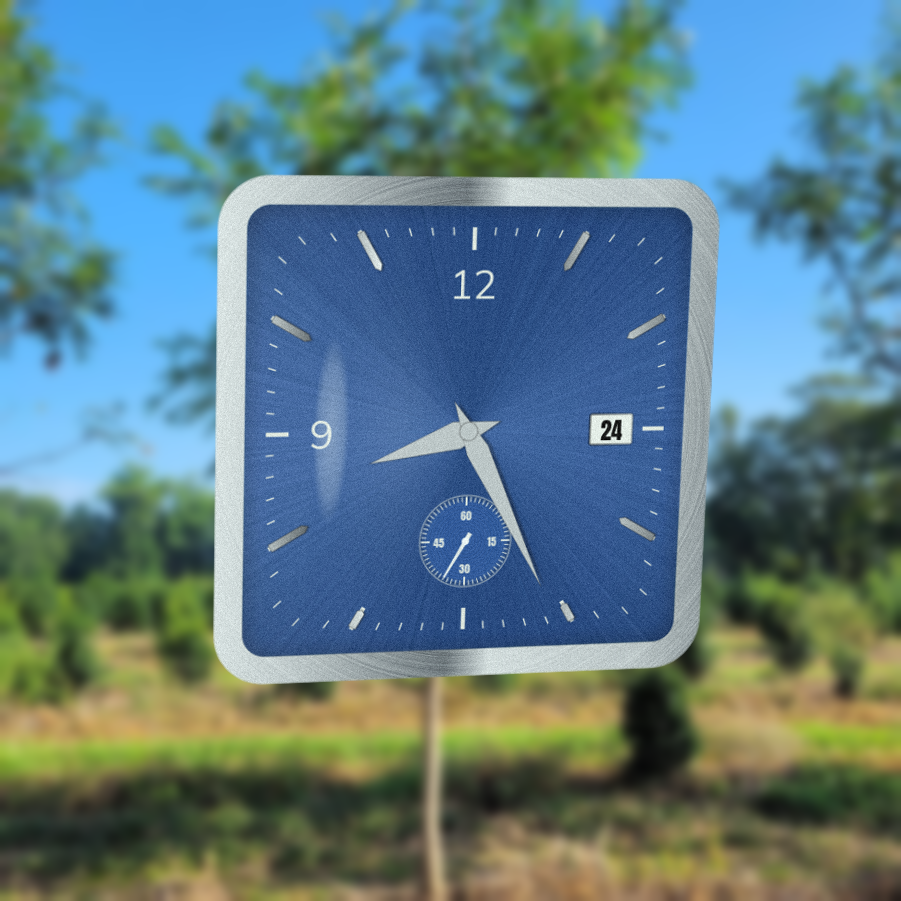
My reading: 8:25:35
